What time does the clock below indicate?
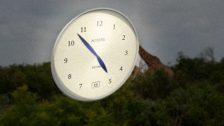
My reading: 4:53
